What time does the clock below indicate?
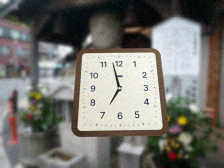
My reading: 6:58
